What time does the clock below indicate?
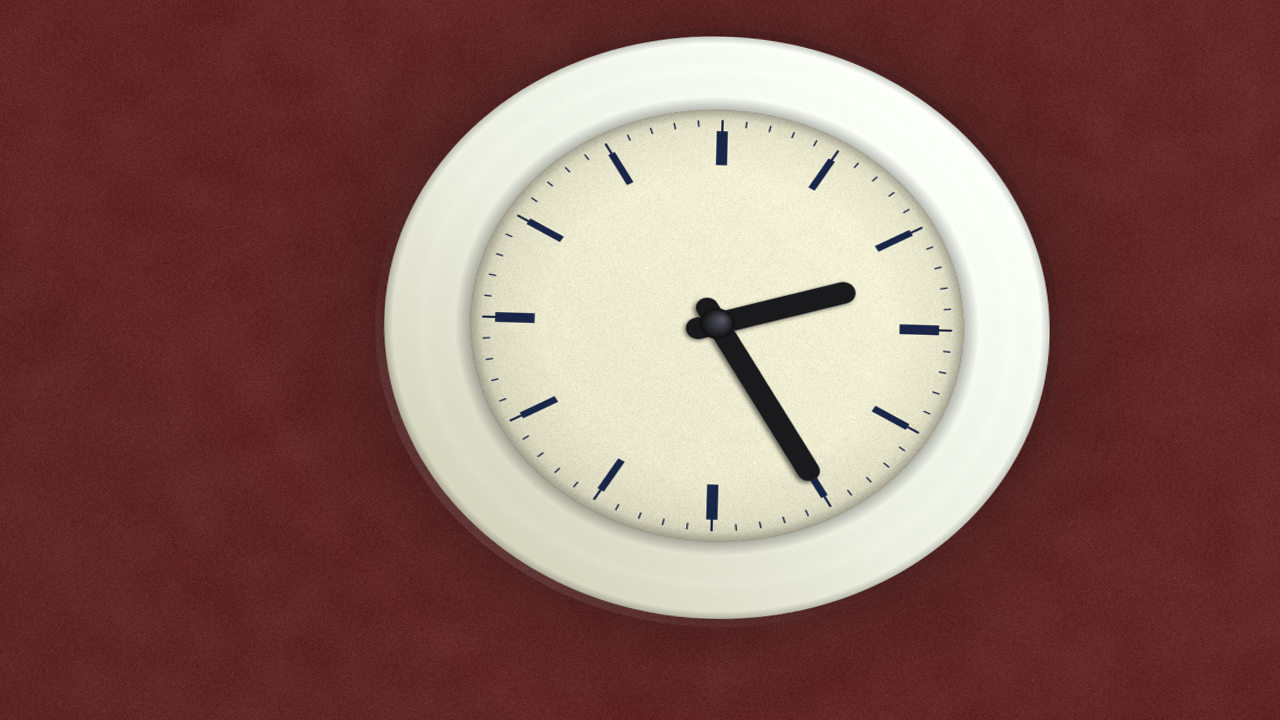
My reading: 2:25
